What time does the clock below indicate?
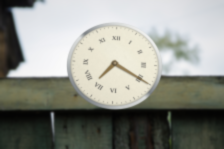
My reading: 7:20
